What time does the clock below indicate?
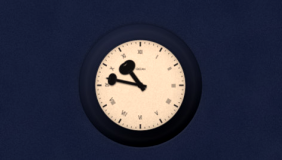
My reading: 10:47
